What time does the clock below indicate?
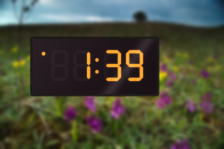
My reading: 1:39
